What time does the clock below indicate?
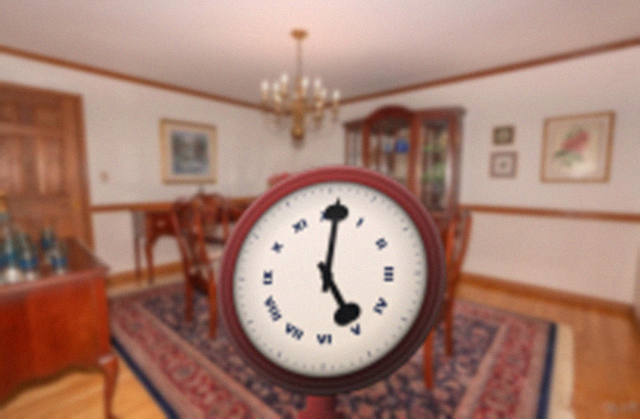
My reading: 5:01
